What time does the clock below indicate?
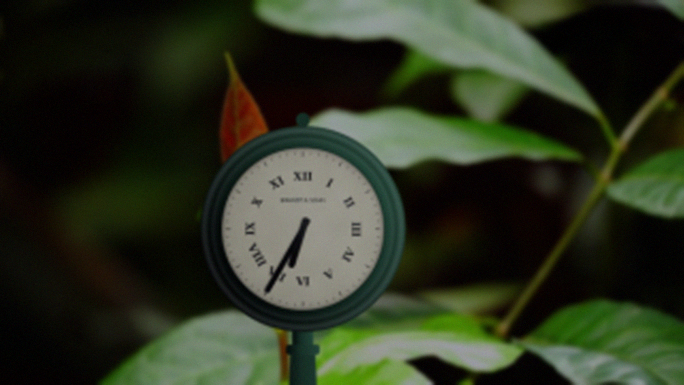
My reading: 6:35
